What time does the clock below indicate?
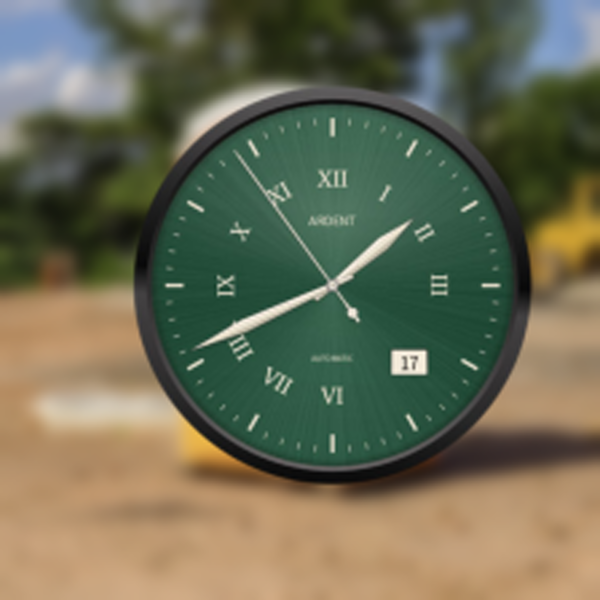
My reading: 1:40:54
